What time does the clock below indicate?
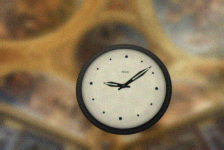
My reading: 9:08
